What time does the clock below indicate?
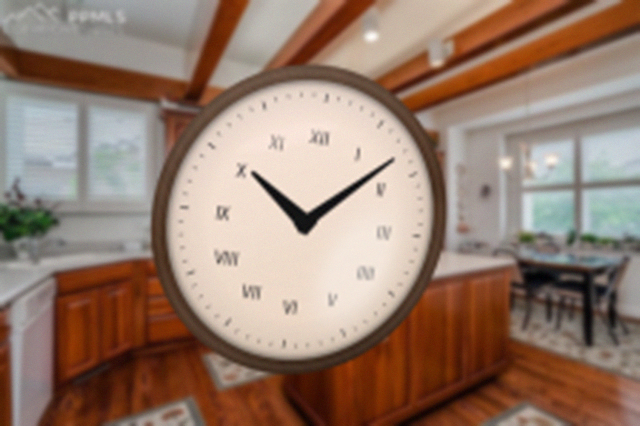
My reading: 10:08
